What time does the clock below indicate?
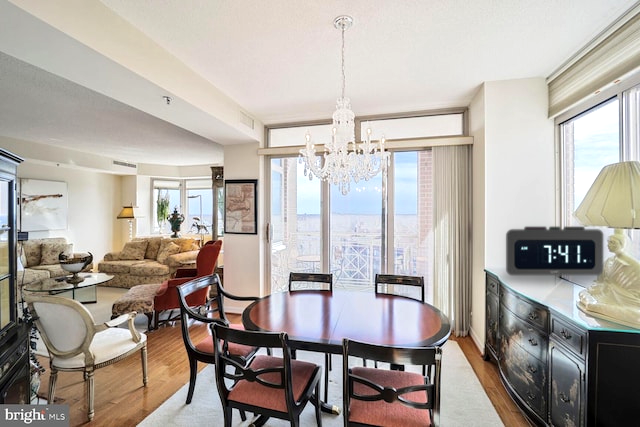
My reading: 7:41
